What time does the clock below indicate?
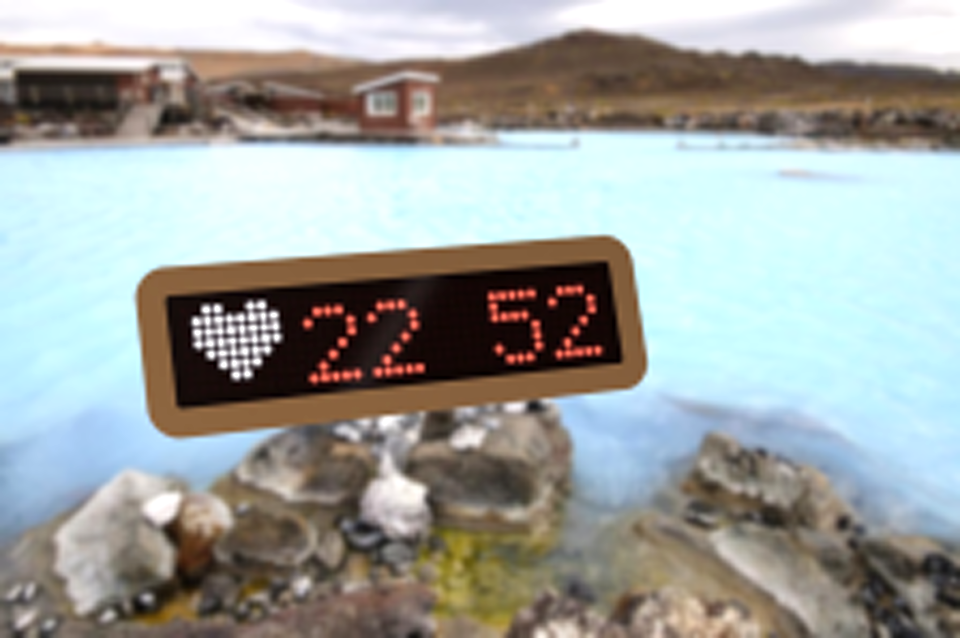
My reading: 22:52
